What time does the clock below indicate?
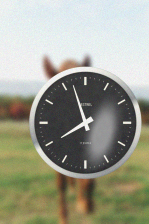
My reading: 7:57
